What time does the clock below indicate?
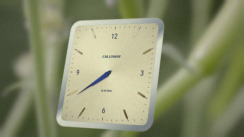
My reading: 7:39
